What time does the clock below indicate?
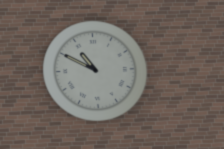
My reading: 10:50
